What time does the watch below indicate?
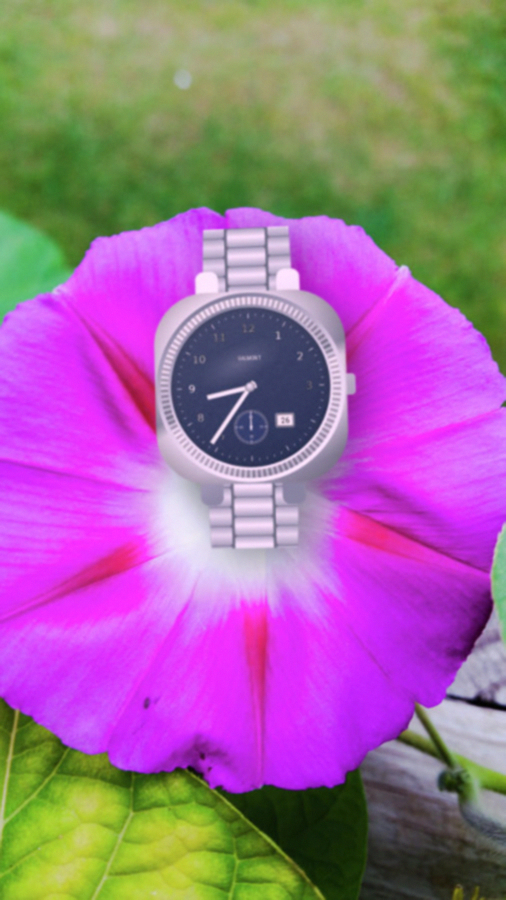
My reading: 8:36
